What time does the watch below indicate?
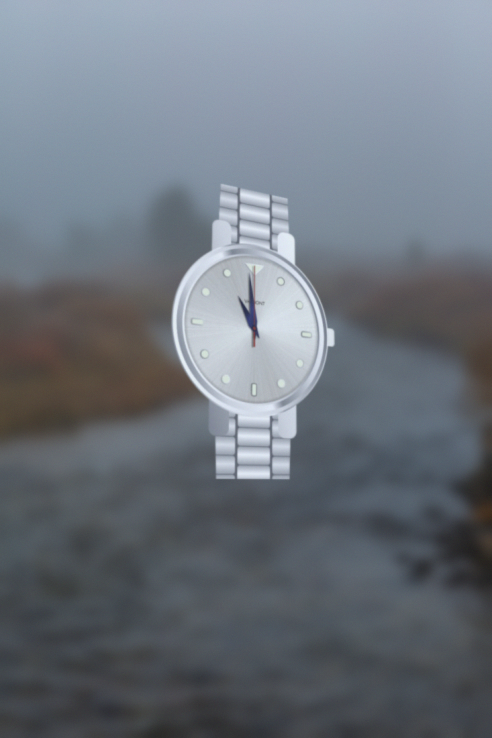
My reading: 10:59:00
